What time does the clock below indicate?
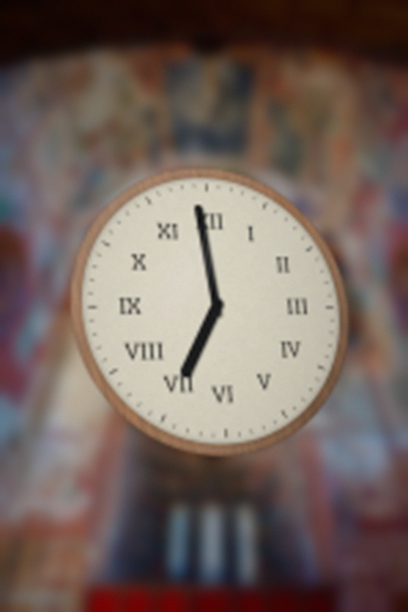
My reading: 6:59
